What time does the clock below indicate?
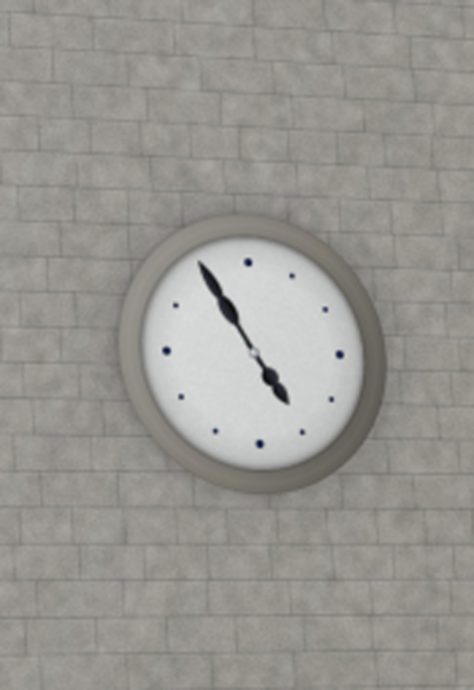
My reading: 4:55
